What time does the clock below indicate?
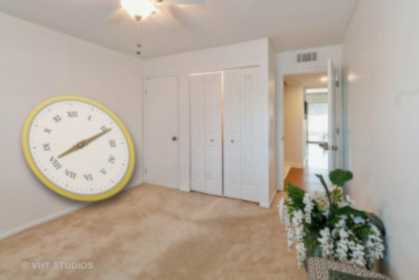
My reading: 8:11
